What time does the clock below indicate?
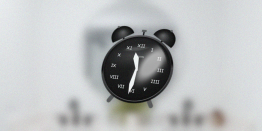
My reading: 11:31
